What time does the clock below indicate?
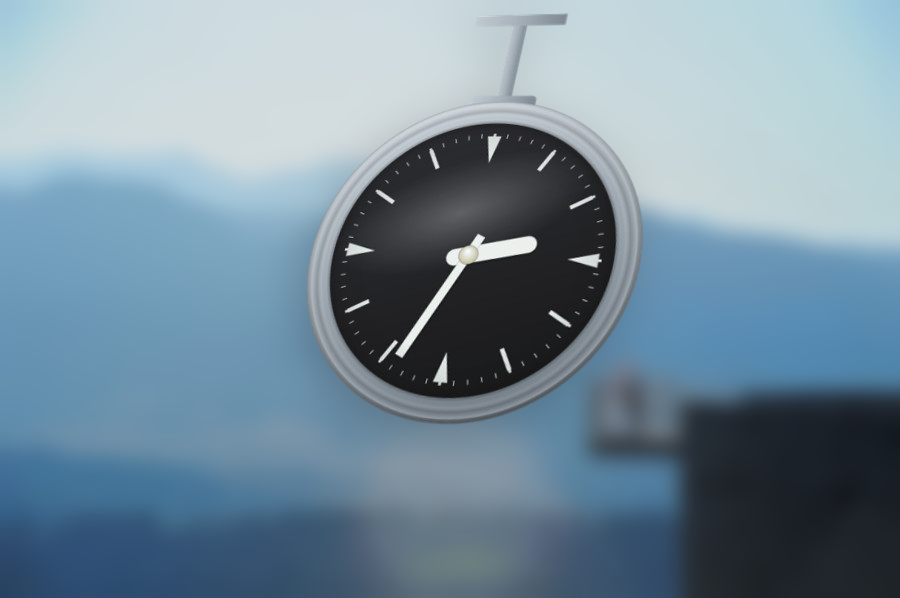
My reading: 2:34
